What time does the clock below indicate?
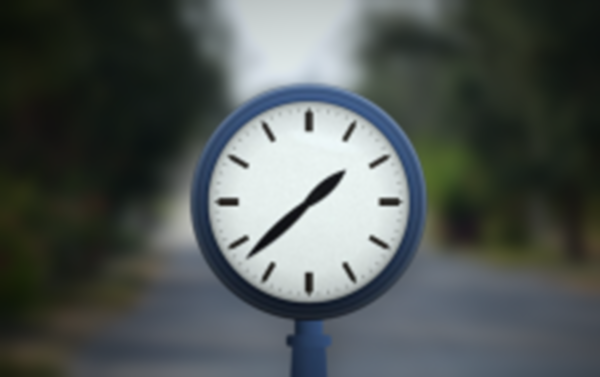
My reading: 1:38
